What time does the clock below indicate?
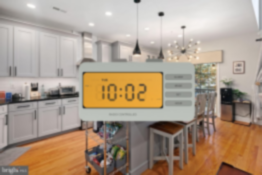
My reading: 10:02
